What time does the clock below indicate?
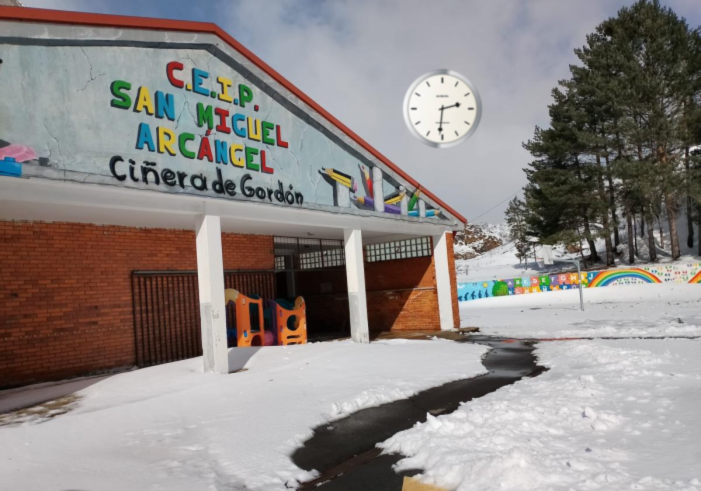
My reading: 2:31
